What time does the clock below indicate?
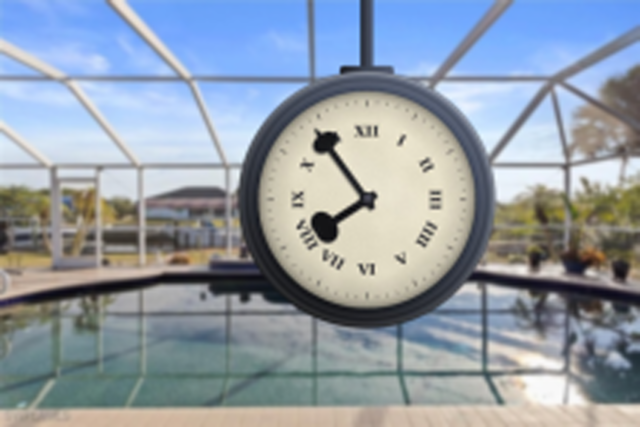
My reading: 7:54
